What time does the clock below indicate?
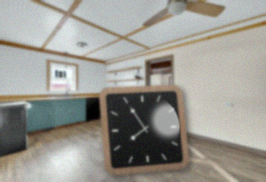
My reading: 7:55
